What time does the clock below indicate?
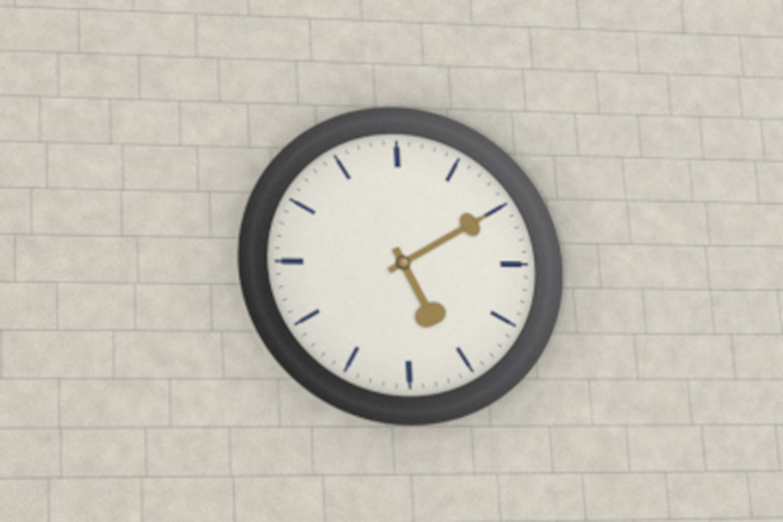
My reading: 5:10
